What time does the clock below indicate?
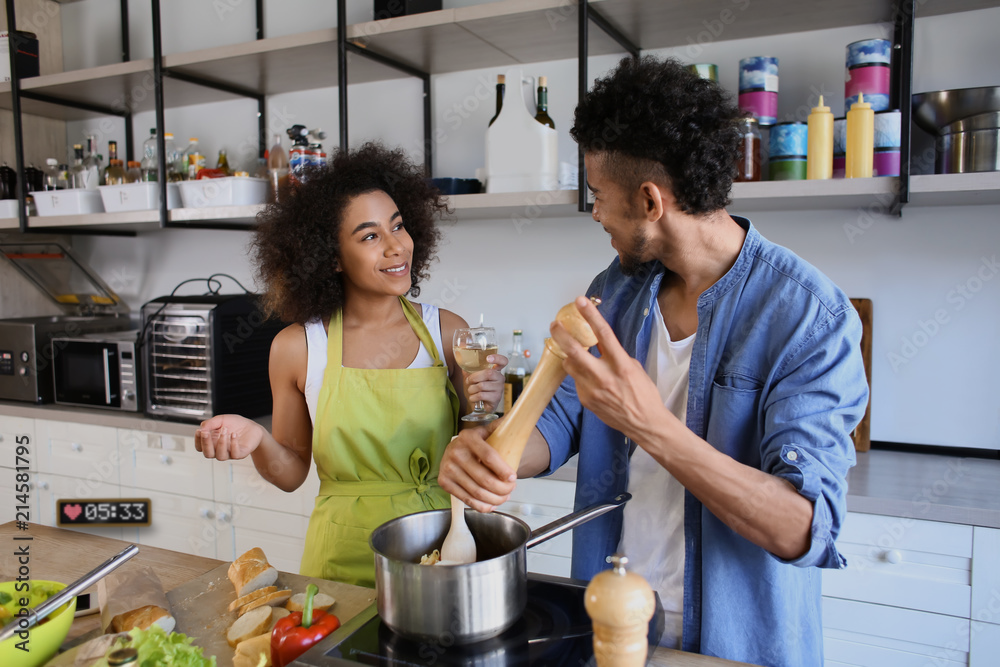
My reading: 5:33
